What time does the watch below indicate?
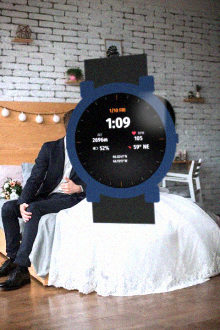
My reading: 1:09
